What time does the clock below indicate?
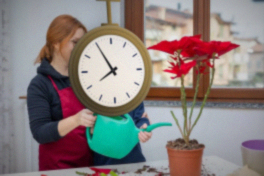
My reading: 7:55
